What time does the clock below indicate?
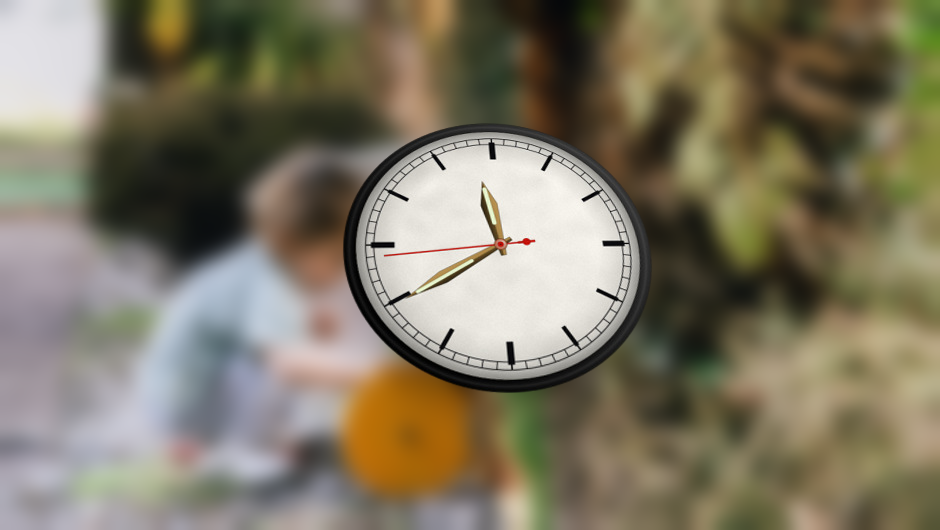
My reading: 11:39:44
